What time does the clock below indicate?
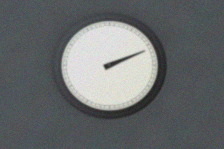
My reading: 2:11
